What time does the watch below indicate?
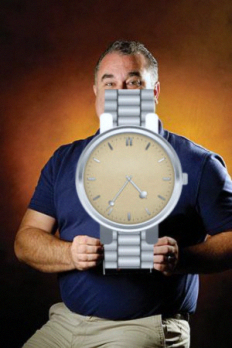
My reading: 4:36
